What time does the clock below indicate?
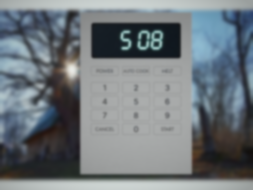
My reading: 5:08
